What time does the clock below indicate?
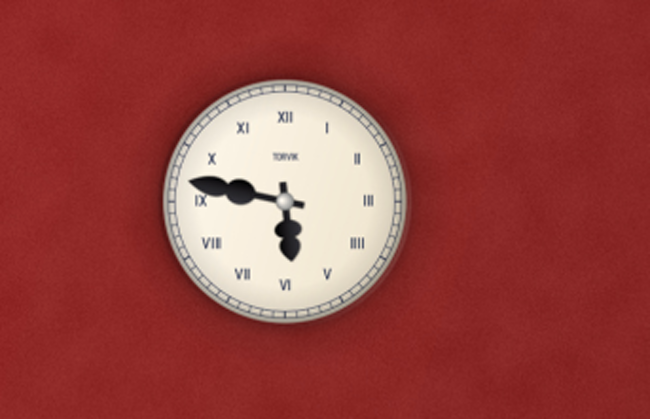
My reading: 5:47
